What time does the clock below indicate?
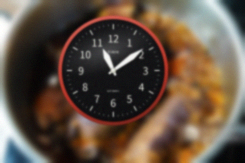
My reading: 11:09
